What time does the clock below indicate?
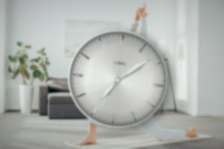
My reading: 7:08
